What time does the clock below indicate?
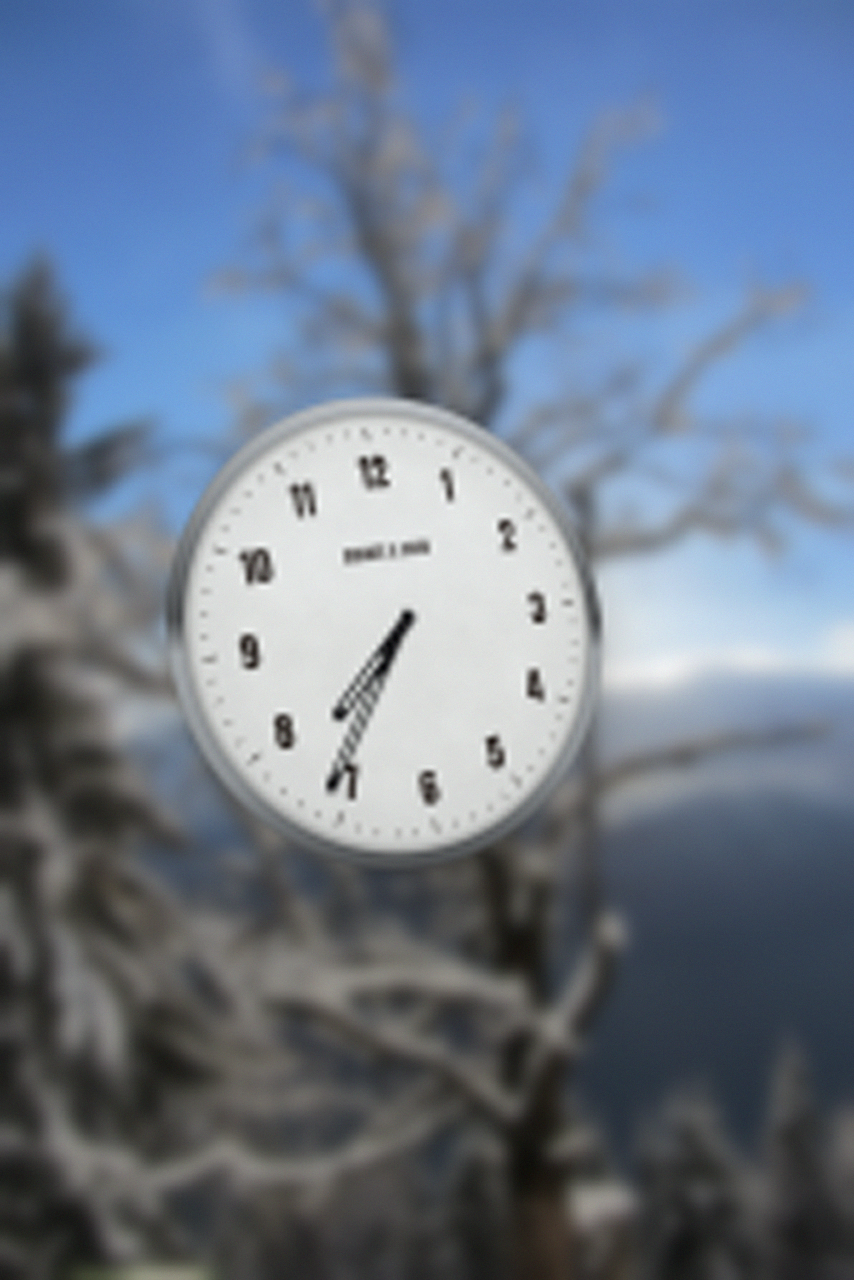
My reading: 7:36
